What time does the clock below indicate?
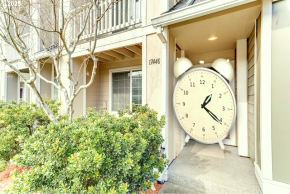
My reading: 1:21
